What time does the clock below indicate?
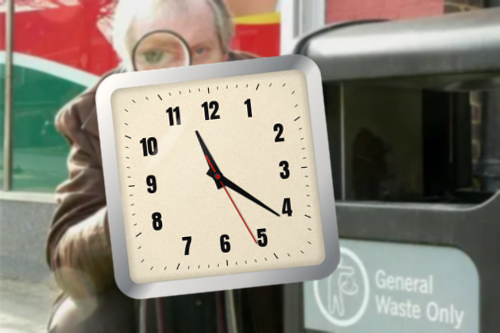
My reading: 11:21:26
